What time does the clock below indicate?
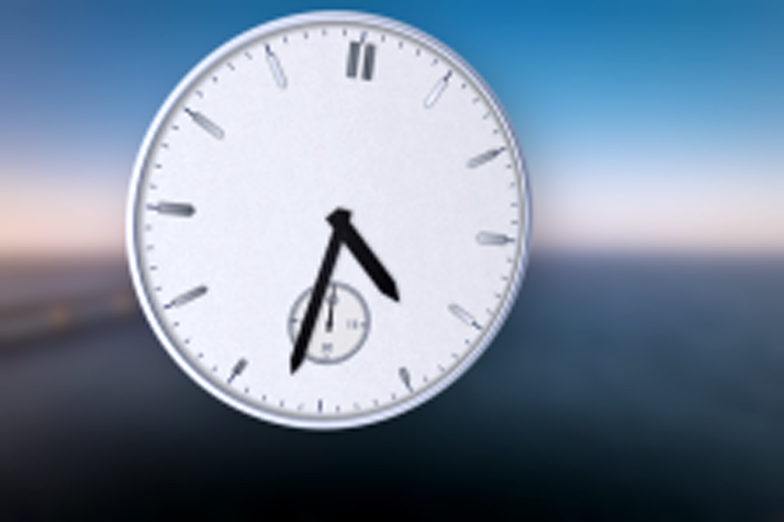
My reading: 4:32
